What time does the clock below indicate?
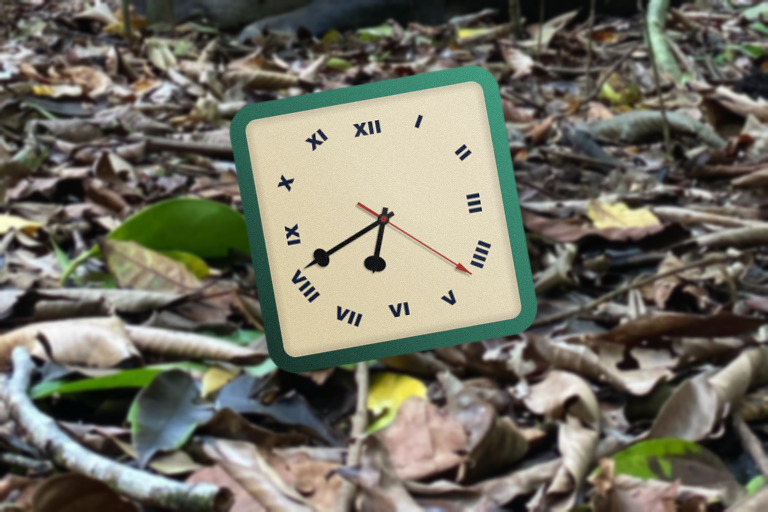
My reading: 6:41:22
